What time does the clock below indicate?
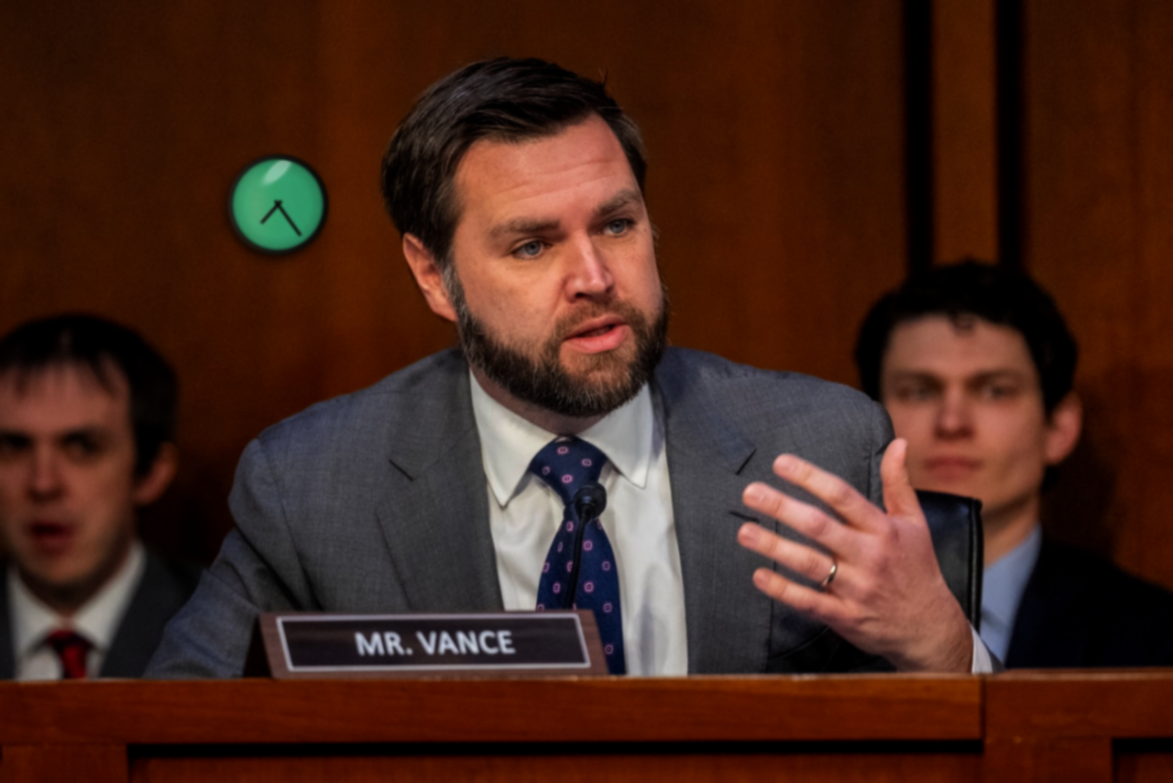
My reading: 7:24
